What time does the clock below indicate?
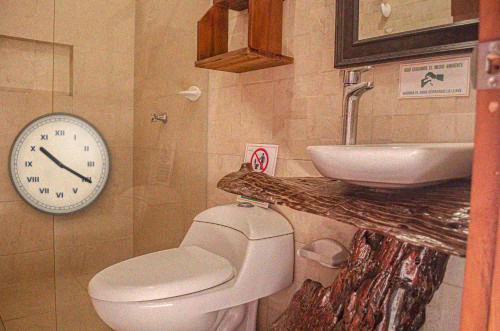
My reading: 10:20
